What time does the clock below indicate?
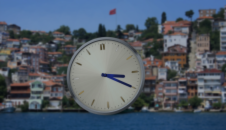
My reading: 3:20
